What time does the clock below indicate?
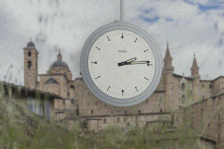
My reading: 2:14
